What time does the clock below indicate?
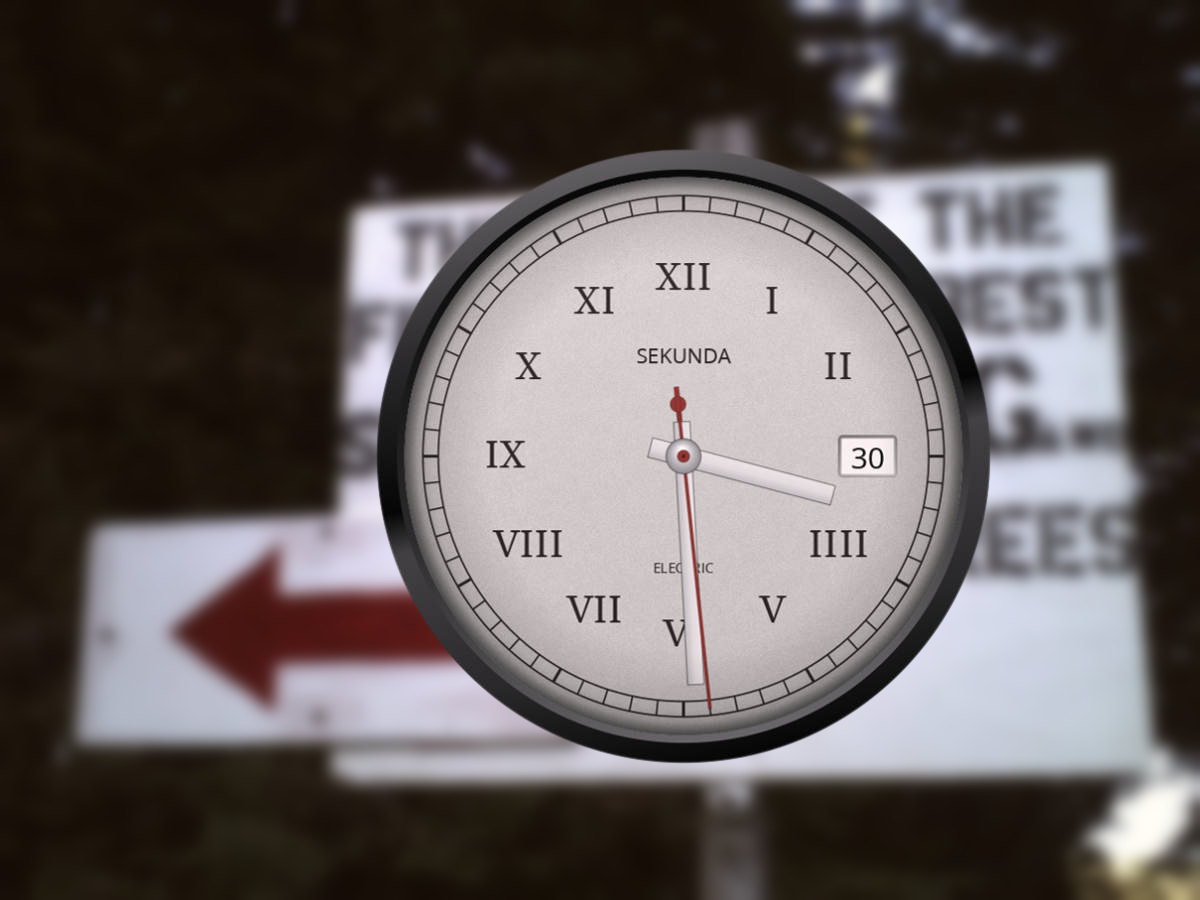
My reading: 3:29:29
